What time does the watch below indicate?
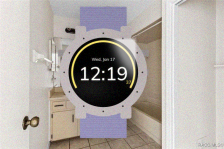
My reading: 12:19
